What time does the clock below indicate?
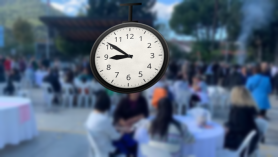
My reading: 8:51
